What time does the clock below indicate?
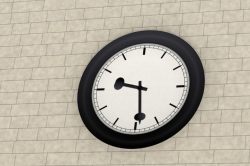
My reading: 9:29
